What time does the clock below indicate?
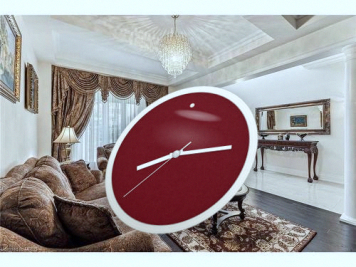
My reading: 8:13:37
